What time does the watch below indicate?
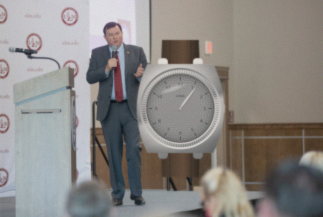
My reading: 1:06
